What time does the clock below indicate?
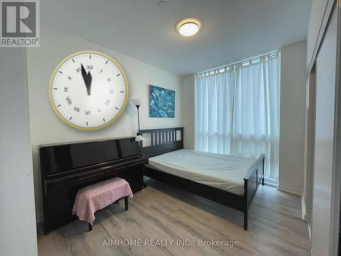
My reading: 11:57
